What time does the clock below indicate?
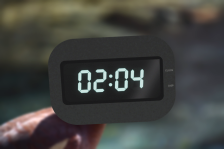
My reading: 2:04
